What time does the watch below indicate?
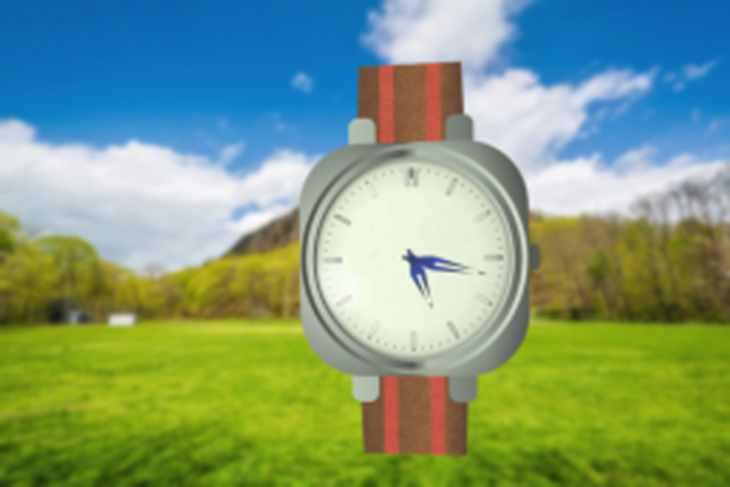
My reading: 5:17
